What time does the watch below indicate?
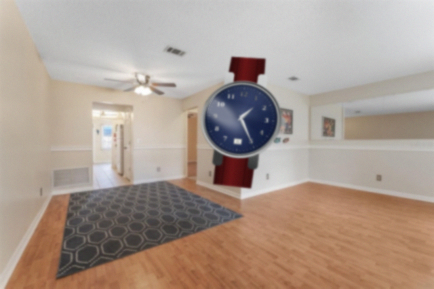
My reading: 1:25
